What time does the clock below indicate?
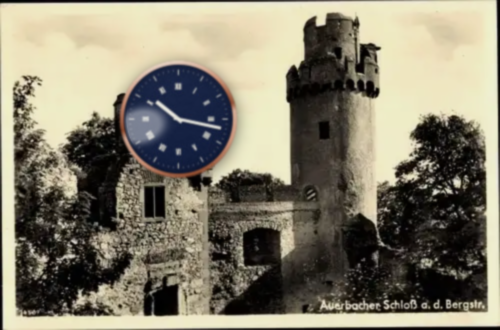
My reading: 10:17
